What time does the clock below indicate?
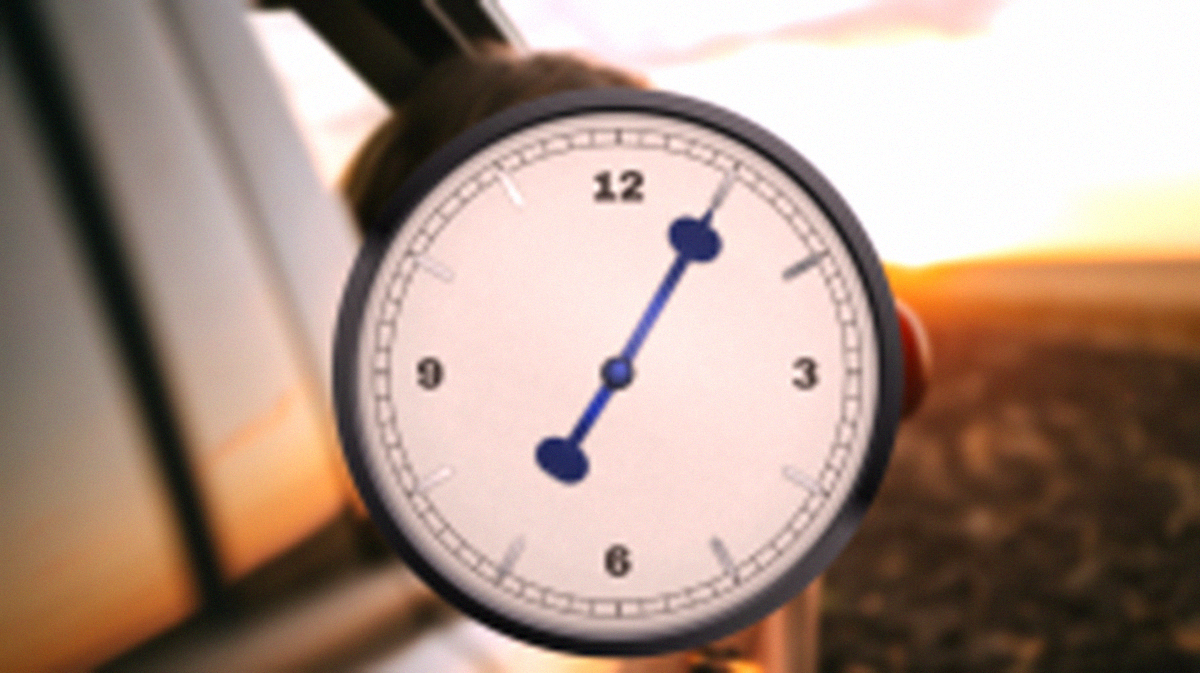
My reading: 7:05
